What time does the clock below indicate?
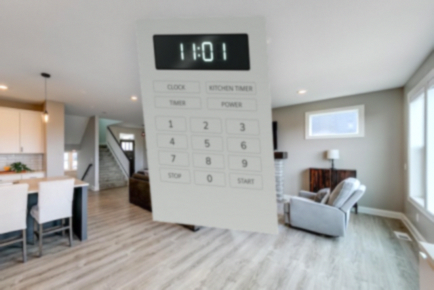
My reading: 11:01
